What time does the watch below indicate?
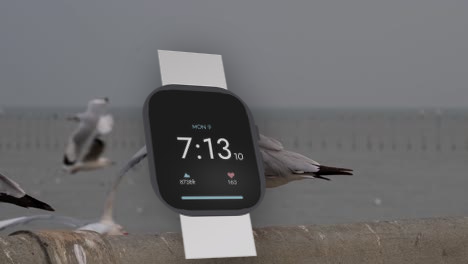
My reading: 7:13:10
